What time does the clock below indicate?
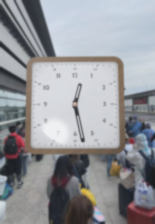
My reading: 12:28
